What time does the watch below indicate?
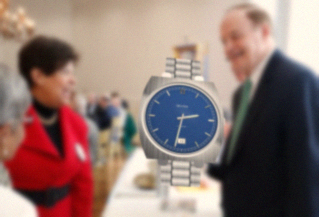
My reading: 2:32
